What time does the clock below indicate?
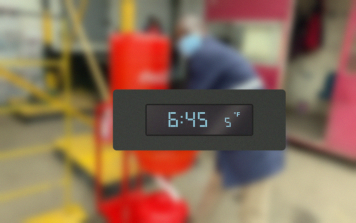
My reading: 6:45
